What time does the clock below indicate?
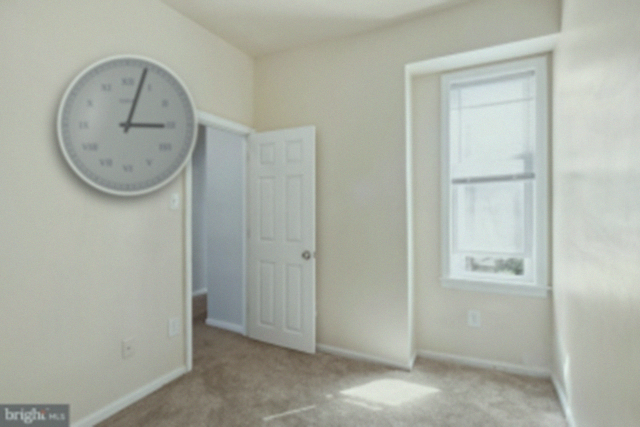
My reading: 3:03
